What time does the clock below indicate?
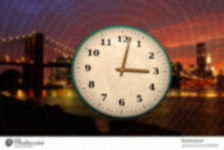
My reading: 3:02
